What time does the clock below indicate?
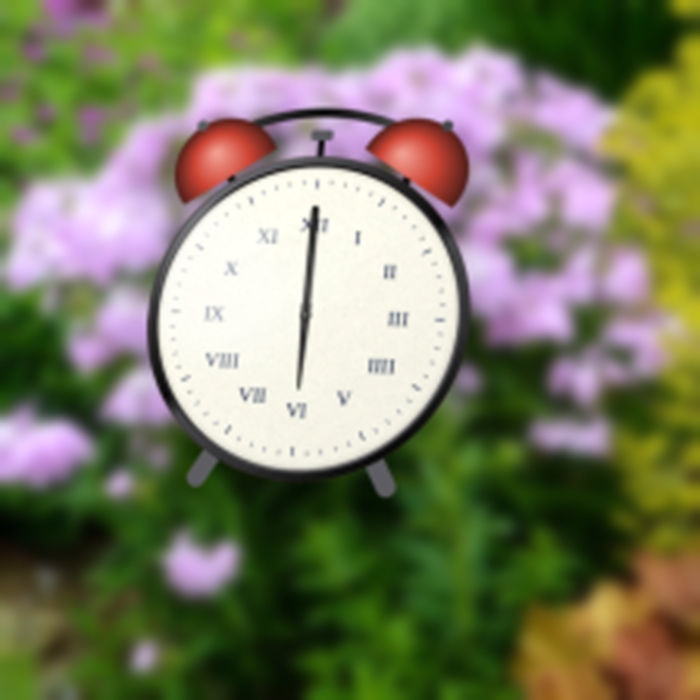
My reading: 6:00
